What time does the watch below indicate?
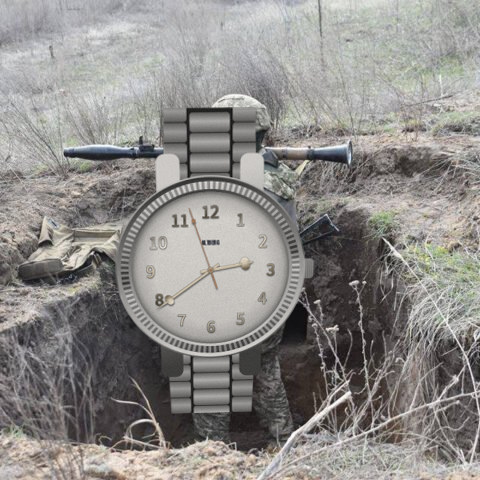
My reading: 2:38:57
